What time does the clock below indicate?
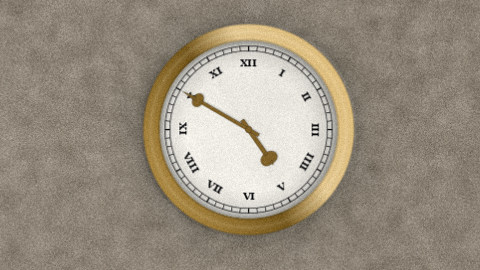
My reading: 4:50
